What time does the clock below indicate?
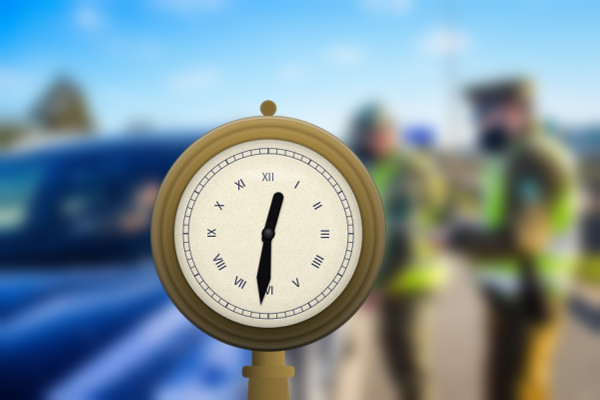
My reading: 12:31
